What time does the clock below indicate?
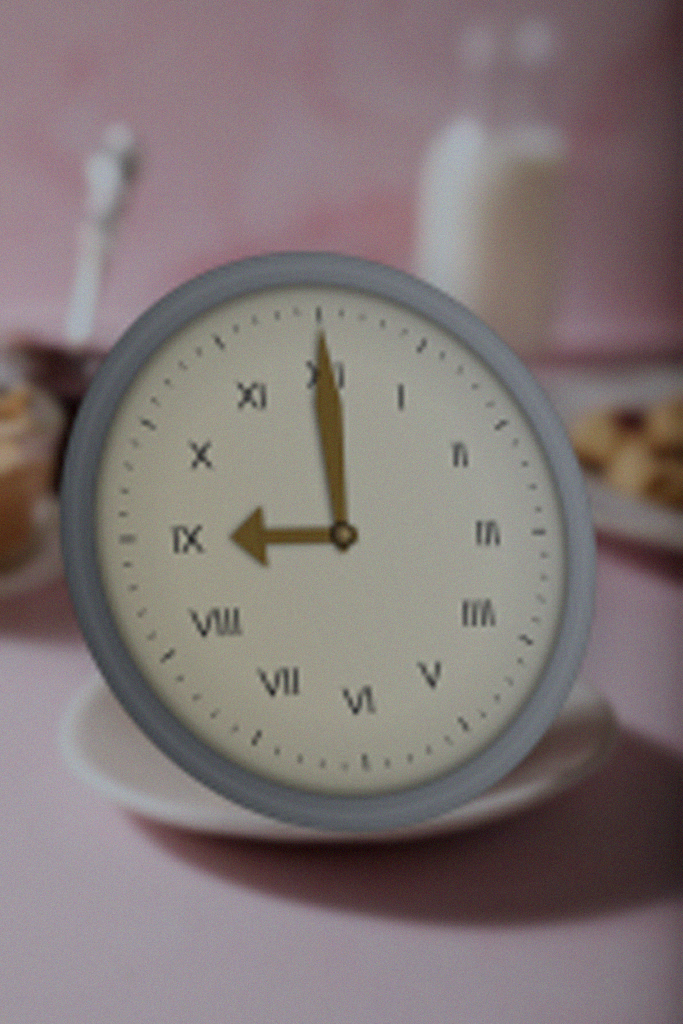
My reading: 9:00
